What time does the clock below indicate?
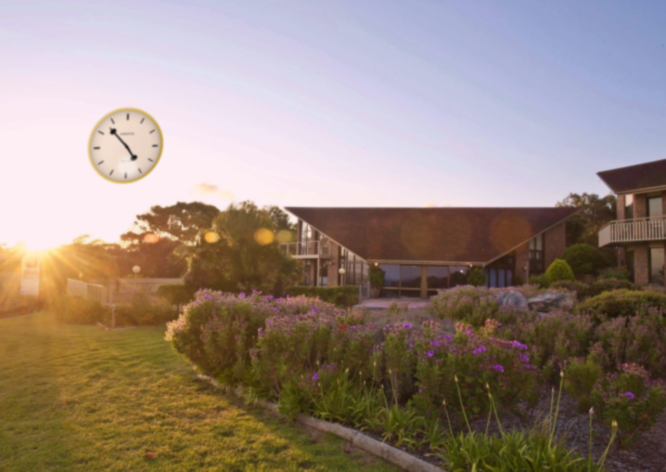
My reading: 4:53
